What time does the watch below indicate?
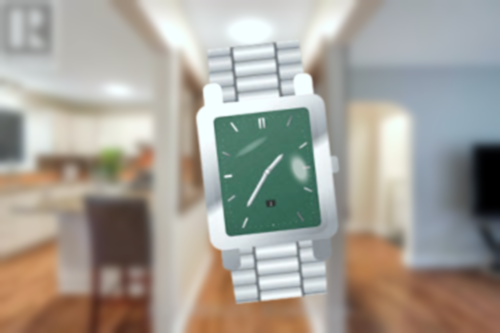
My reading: 1:36
